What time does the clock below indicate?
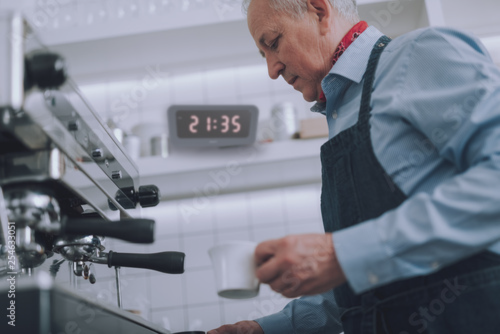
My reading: 21:35
